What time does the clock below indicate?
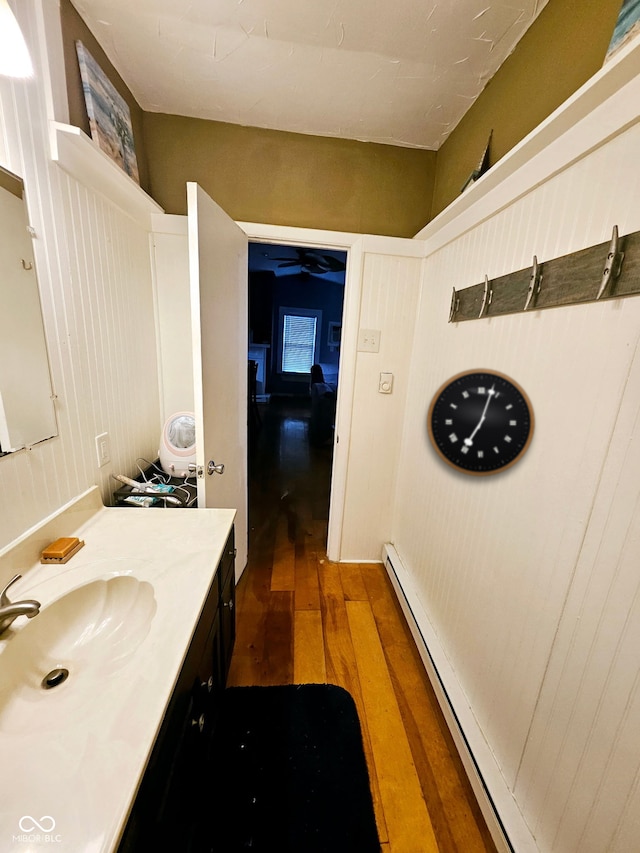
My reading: 7:03
